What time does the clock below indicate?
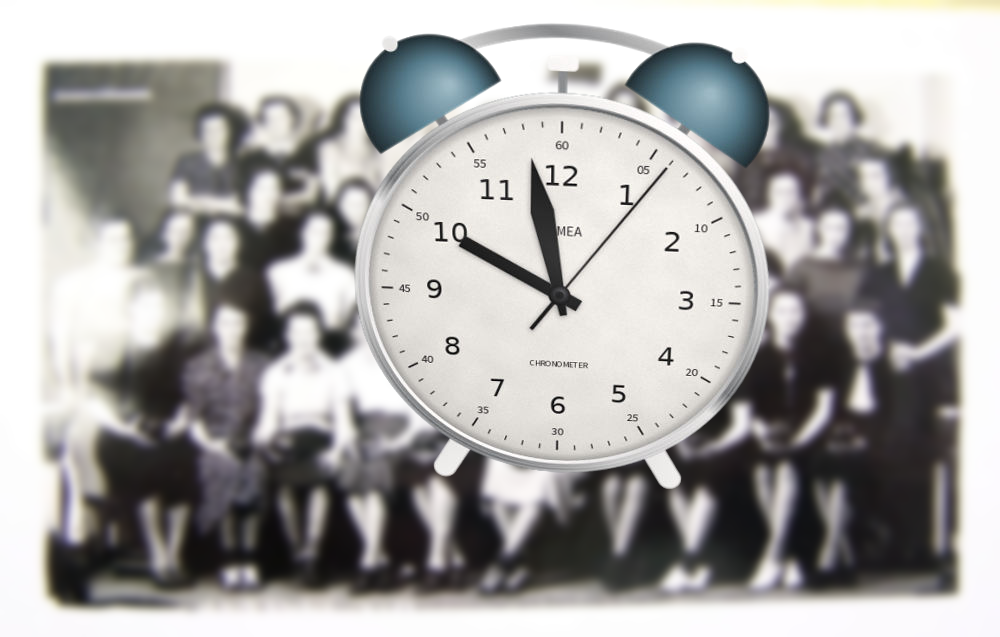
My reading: 9:58:06
